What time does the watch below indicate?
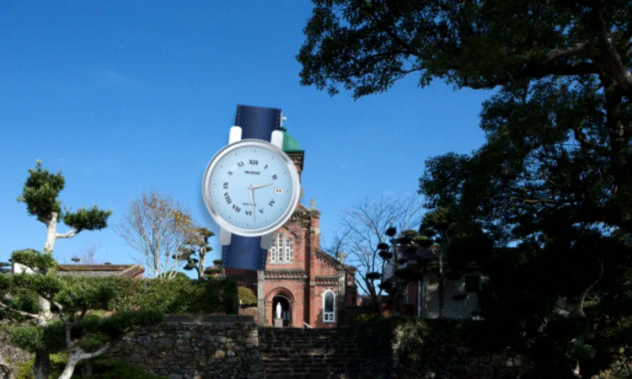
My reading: 2:28
